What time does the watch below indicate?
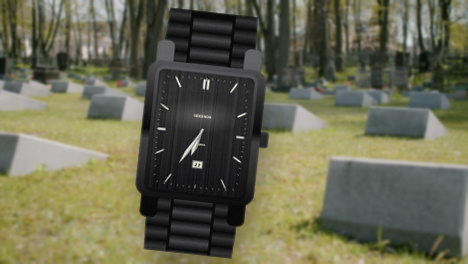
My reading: 6:35
